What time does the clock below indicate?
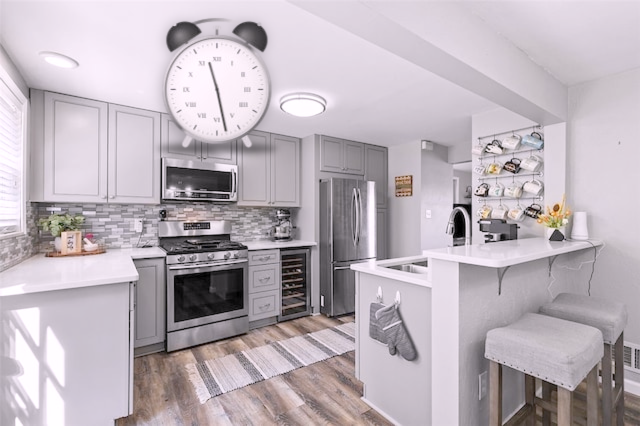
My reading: 11:28
